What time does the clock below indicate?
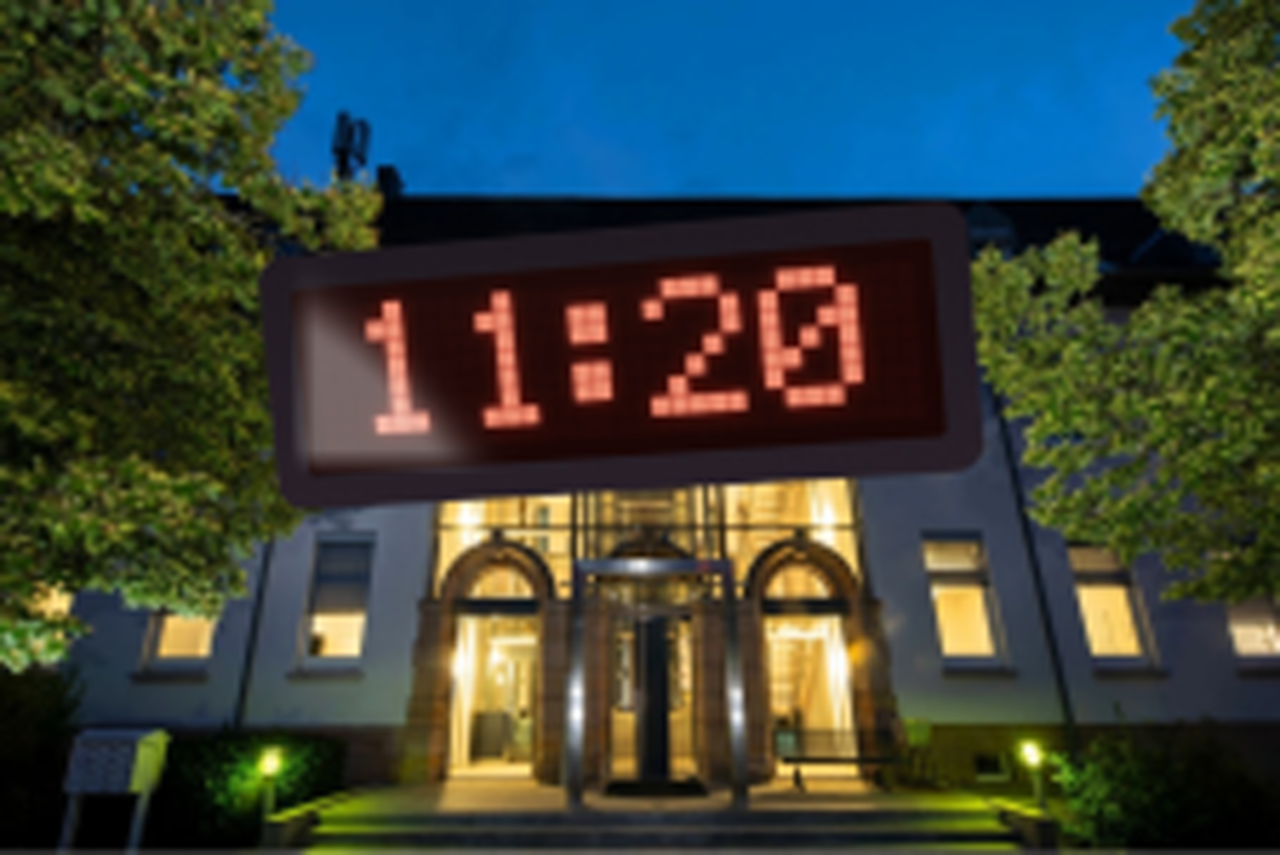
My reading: 11:20
